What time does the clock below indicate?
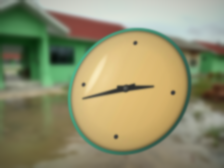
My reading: 2:42
